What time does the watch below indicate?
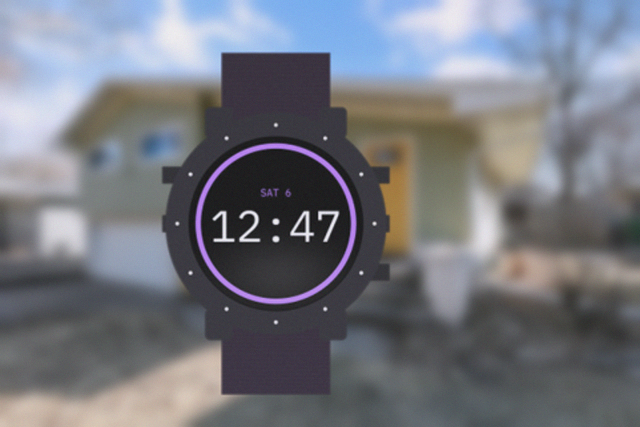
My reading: 12:47
